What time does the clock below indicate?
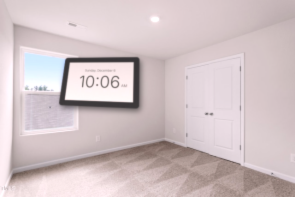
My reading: 10:06
